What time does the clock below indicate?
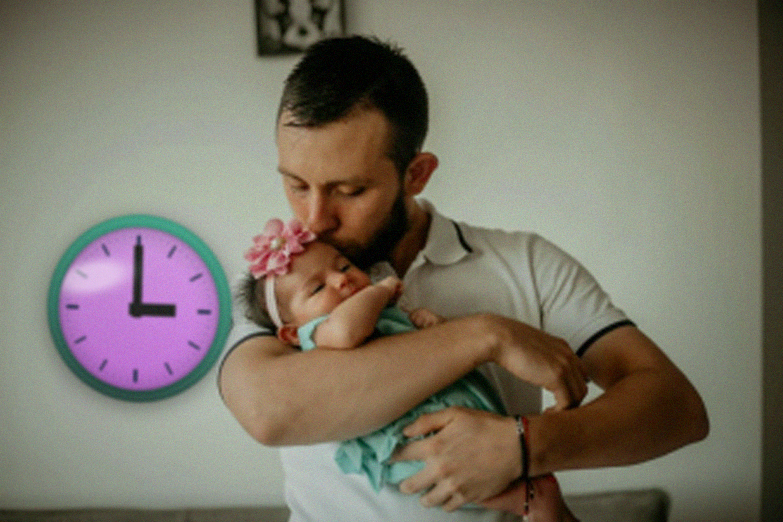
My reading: 3:00
